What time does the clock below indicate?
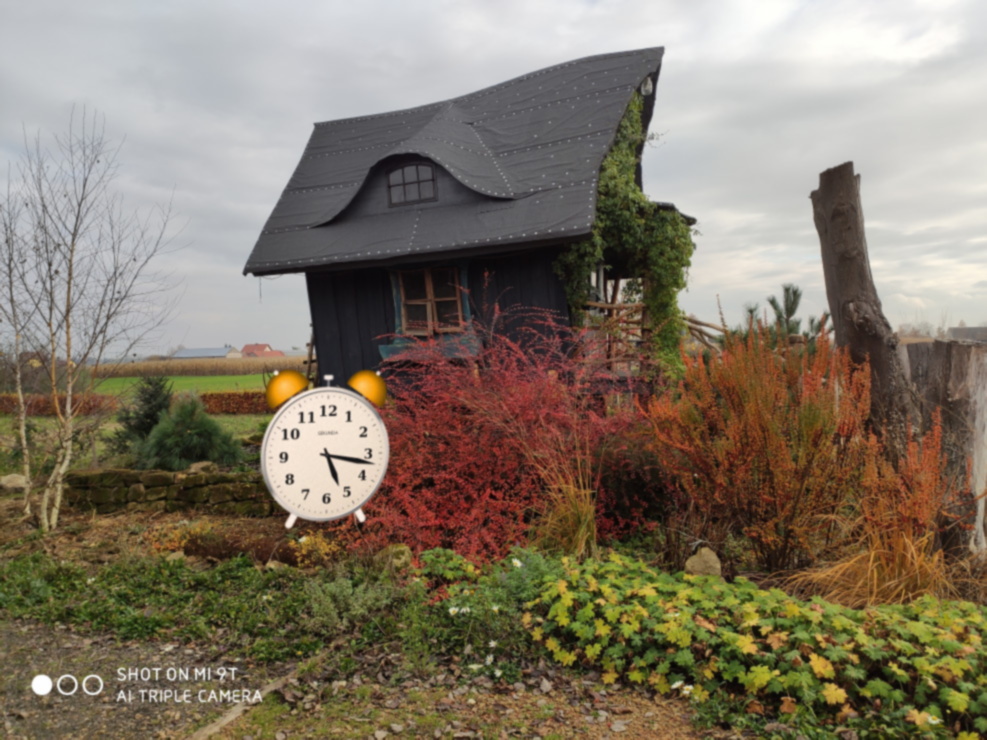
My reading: 5:17
